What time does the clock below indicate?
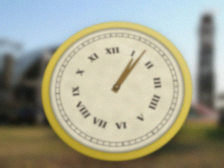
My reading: 1:07
